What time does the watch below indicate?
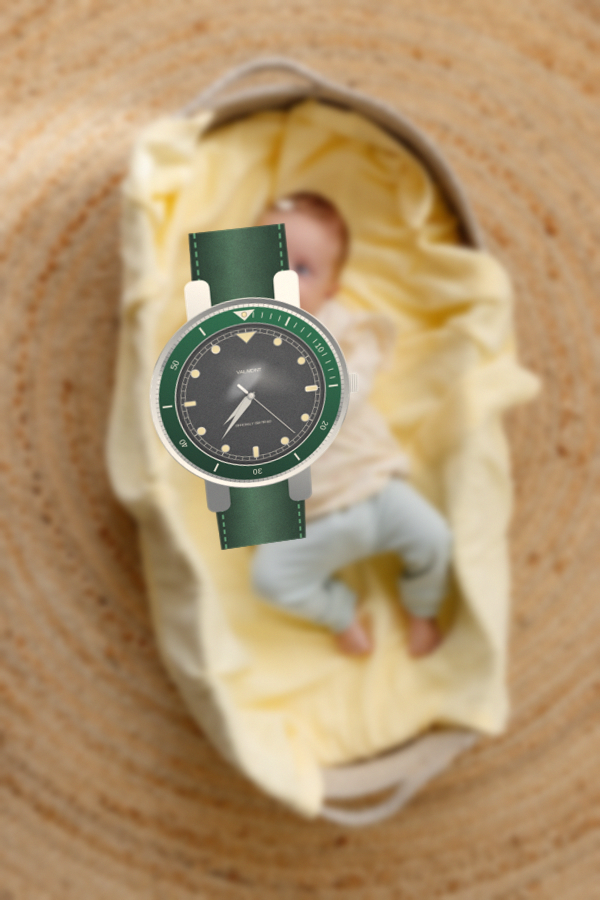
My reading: 7:36:23
